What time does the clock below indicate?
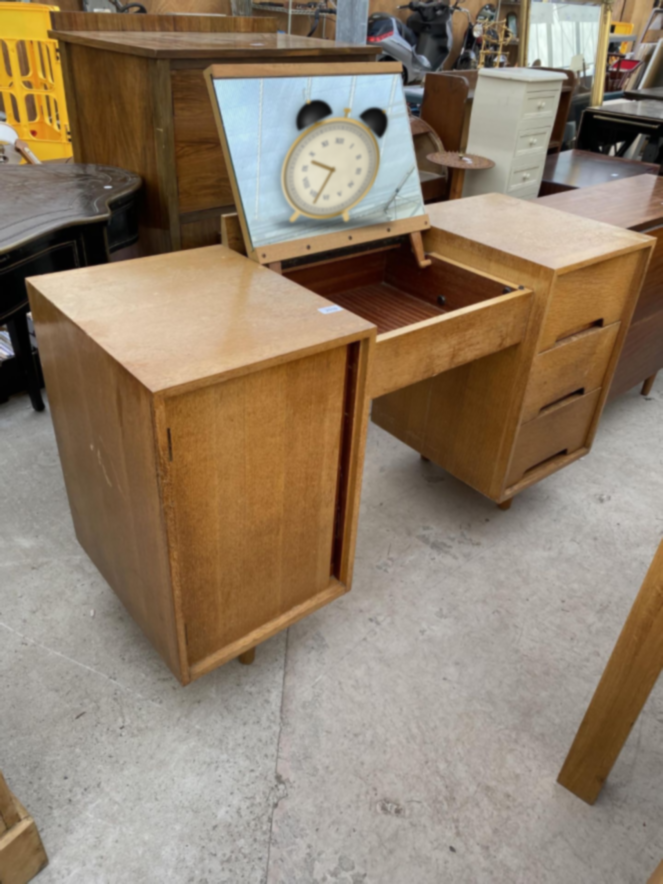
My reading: 9:33
